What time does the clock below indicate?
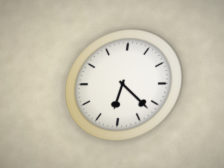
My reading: 6:22
